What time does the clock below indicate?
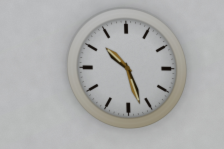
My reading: 10:27
